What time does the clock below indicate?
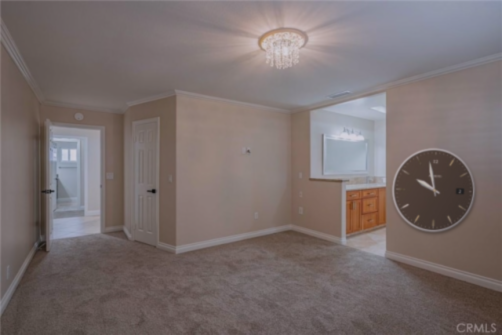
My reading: 9:58
